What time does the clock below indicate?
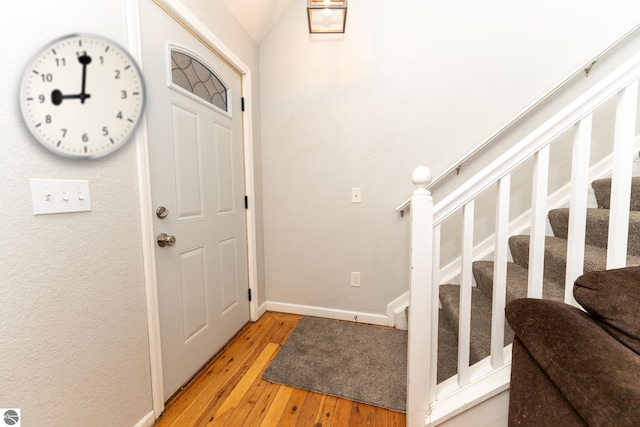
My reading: 9:01
